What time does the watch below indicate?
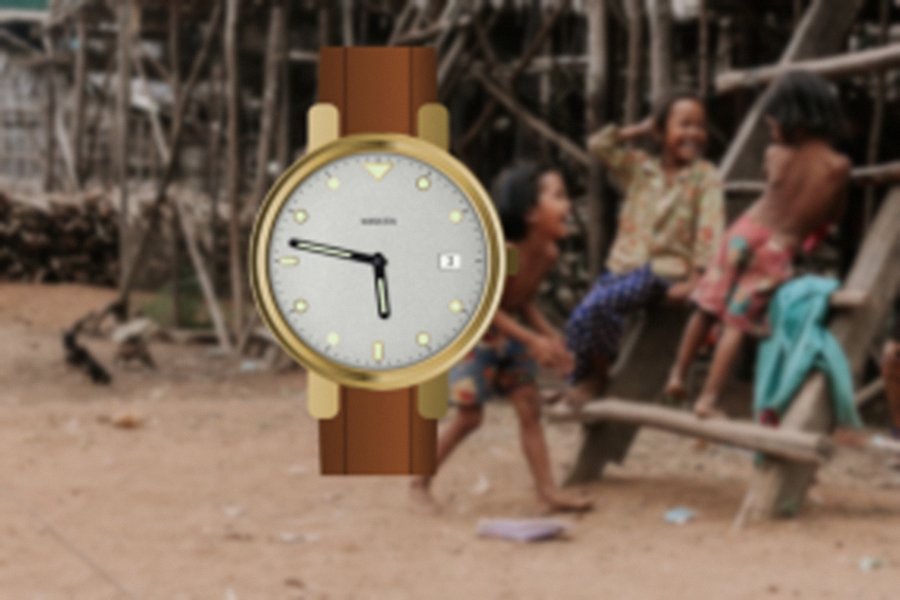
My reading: 5:47
